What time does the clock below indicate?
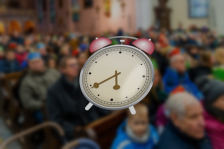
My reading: 5:39
